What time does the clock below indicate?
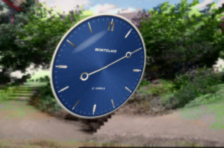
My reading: 8:10
